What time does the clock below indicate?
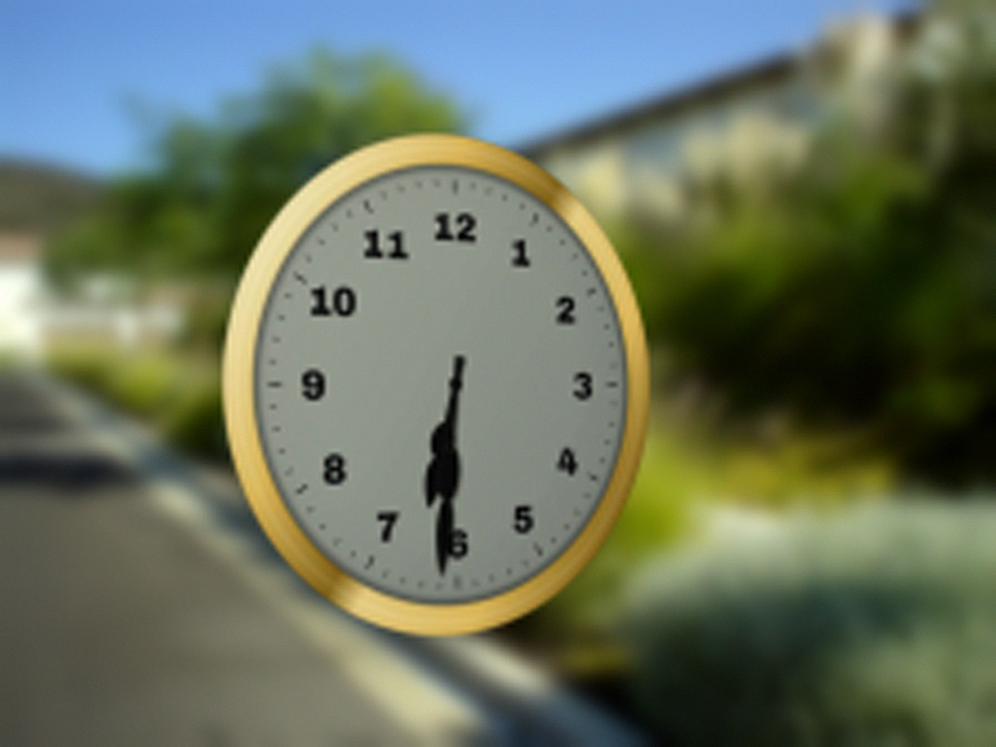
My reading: 6:31
